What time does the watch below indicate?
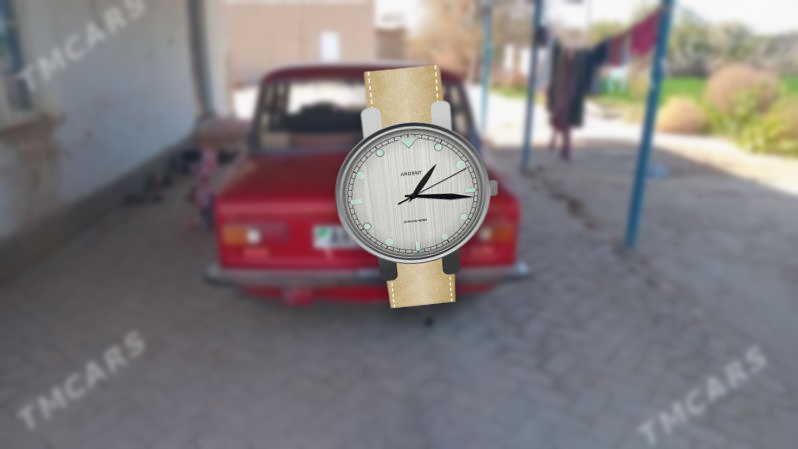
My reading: 1:16:11
